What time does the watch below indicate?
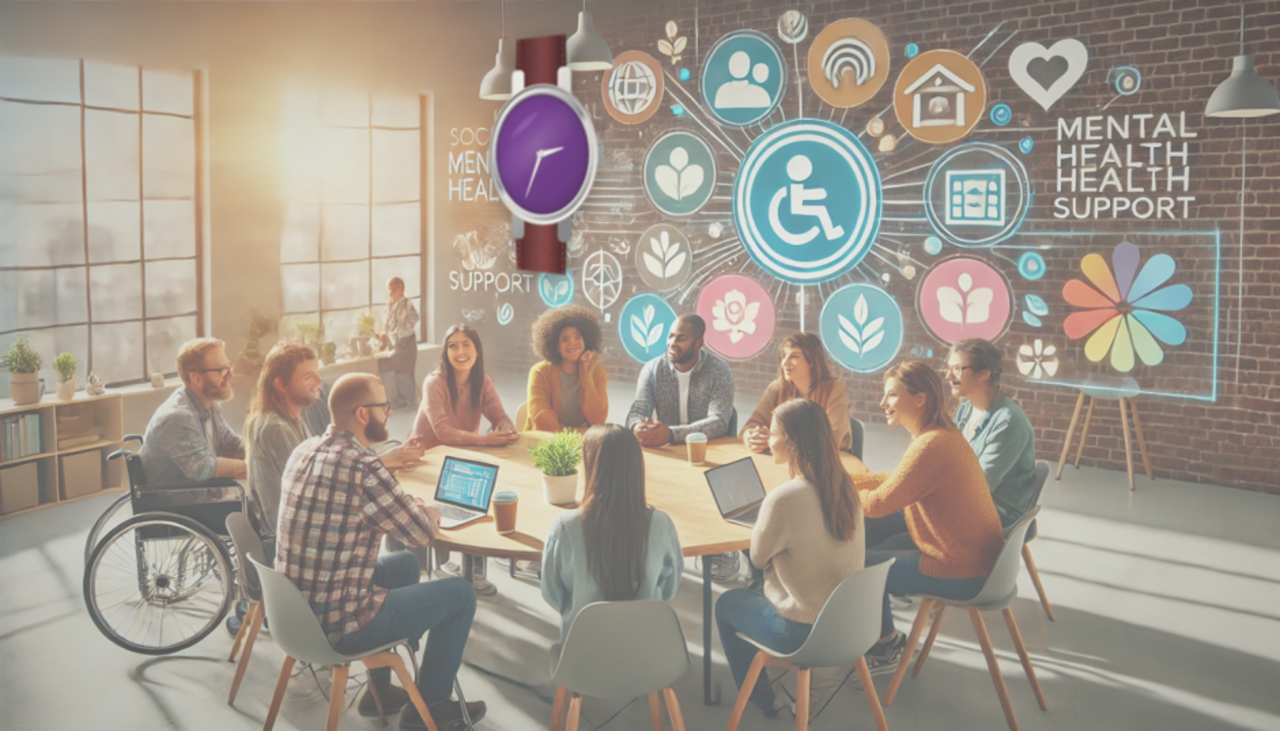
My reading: 2:34
